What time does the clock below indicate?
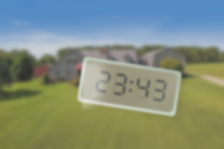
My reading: 23:43
